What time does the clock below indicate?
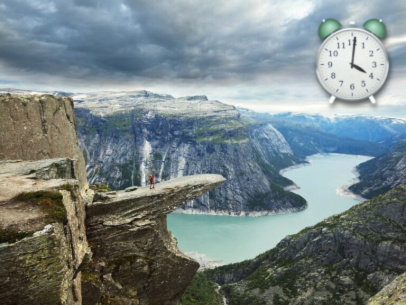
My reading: 4:01
